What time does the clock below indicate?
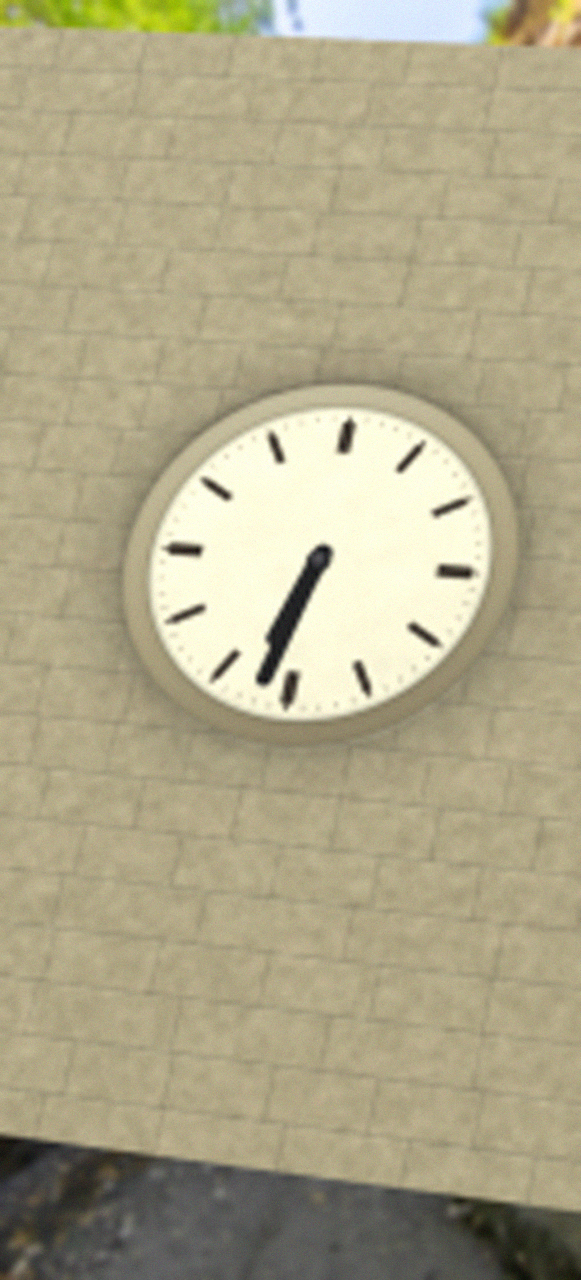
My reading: 6:32
